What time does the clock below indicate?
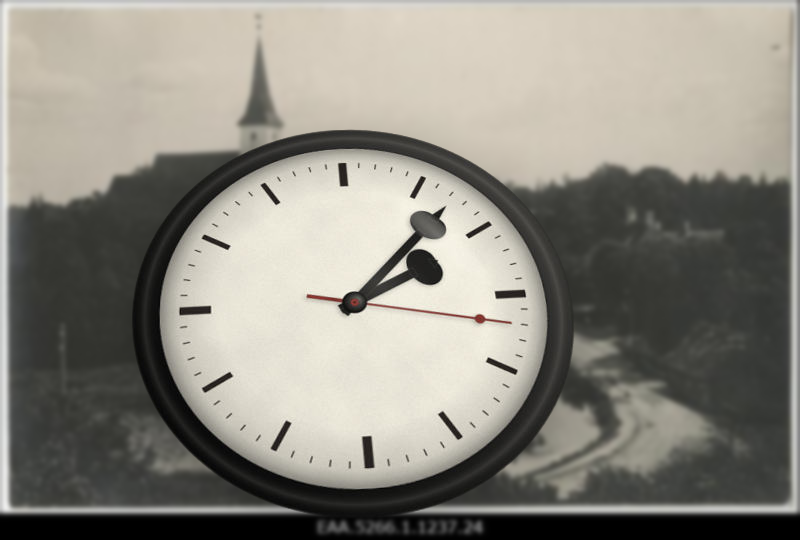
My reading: 2:07:17
